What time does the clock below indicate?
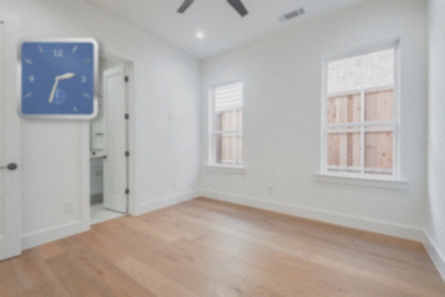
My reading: 2:33
